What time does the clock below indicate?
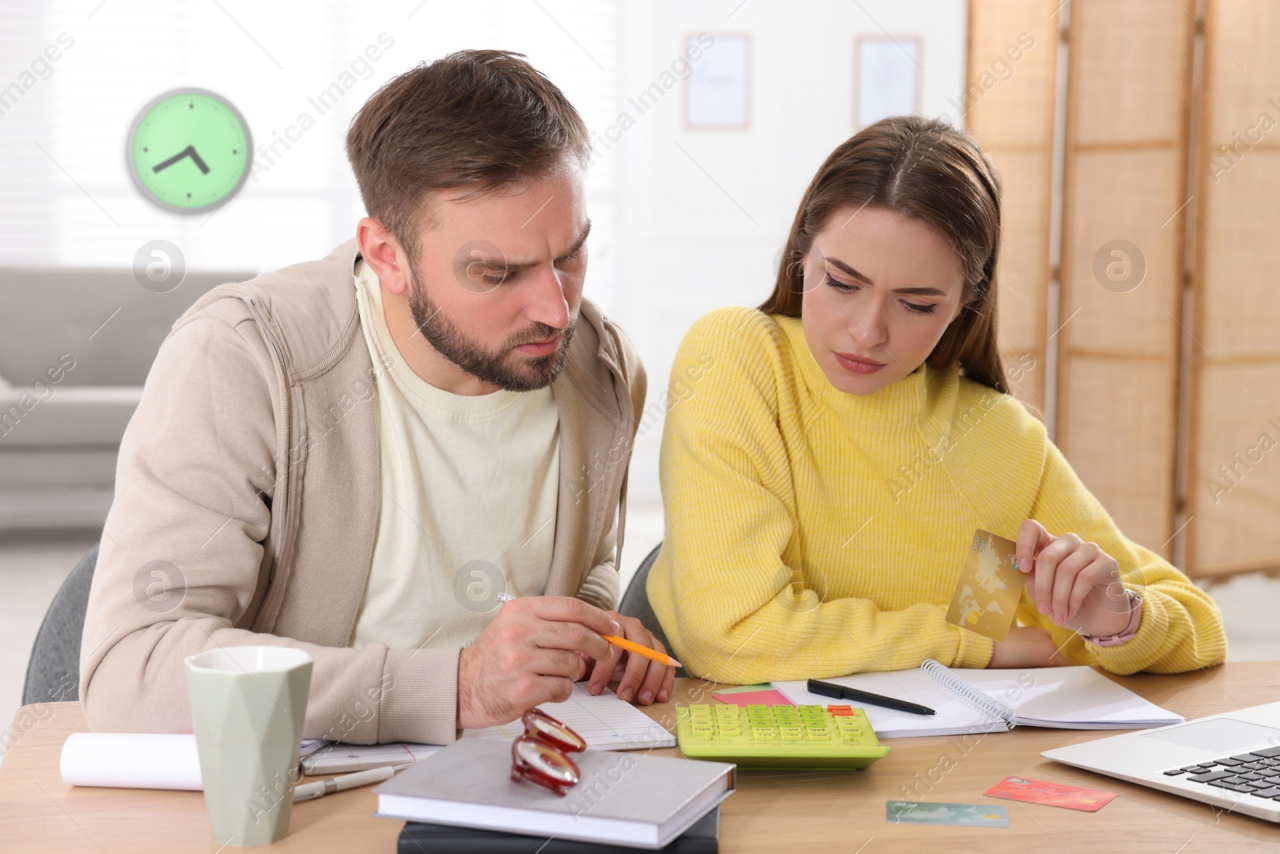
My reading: 4:40
